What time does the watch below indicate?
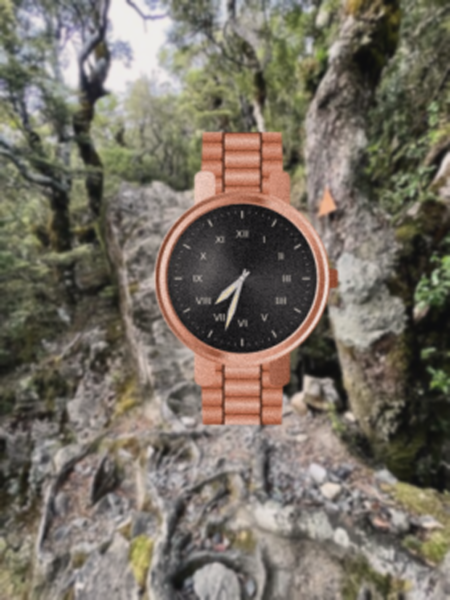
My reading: 7:33
